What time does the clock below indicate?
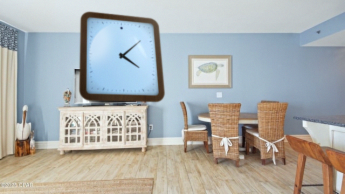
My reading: 4:08
